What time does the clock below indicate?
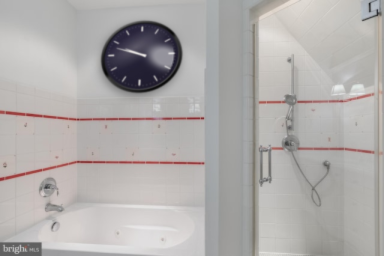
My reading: 9:48
